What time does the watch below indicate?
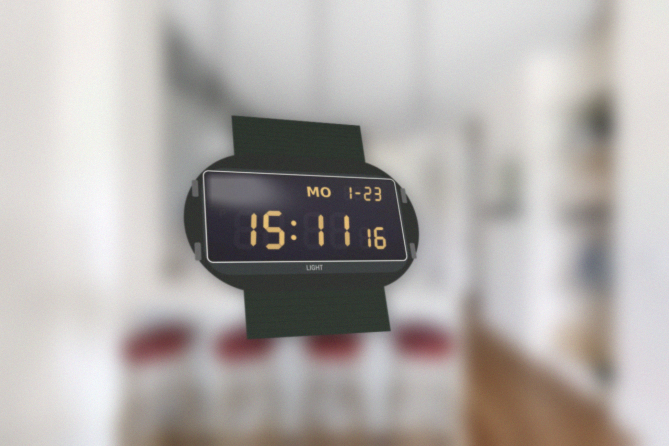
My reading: 15:11:16
